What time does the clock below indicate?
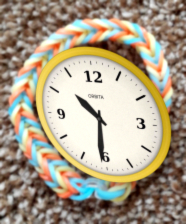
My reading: 10:31
